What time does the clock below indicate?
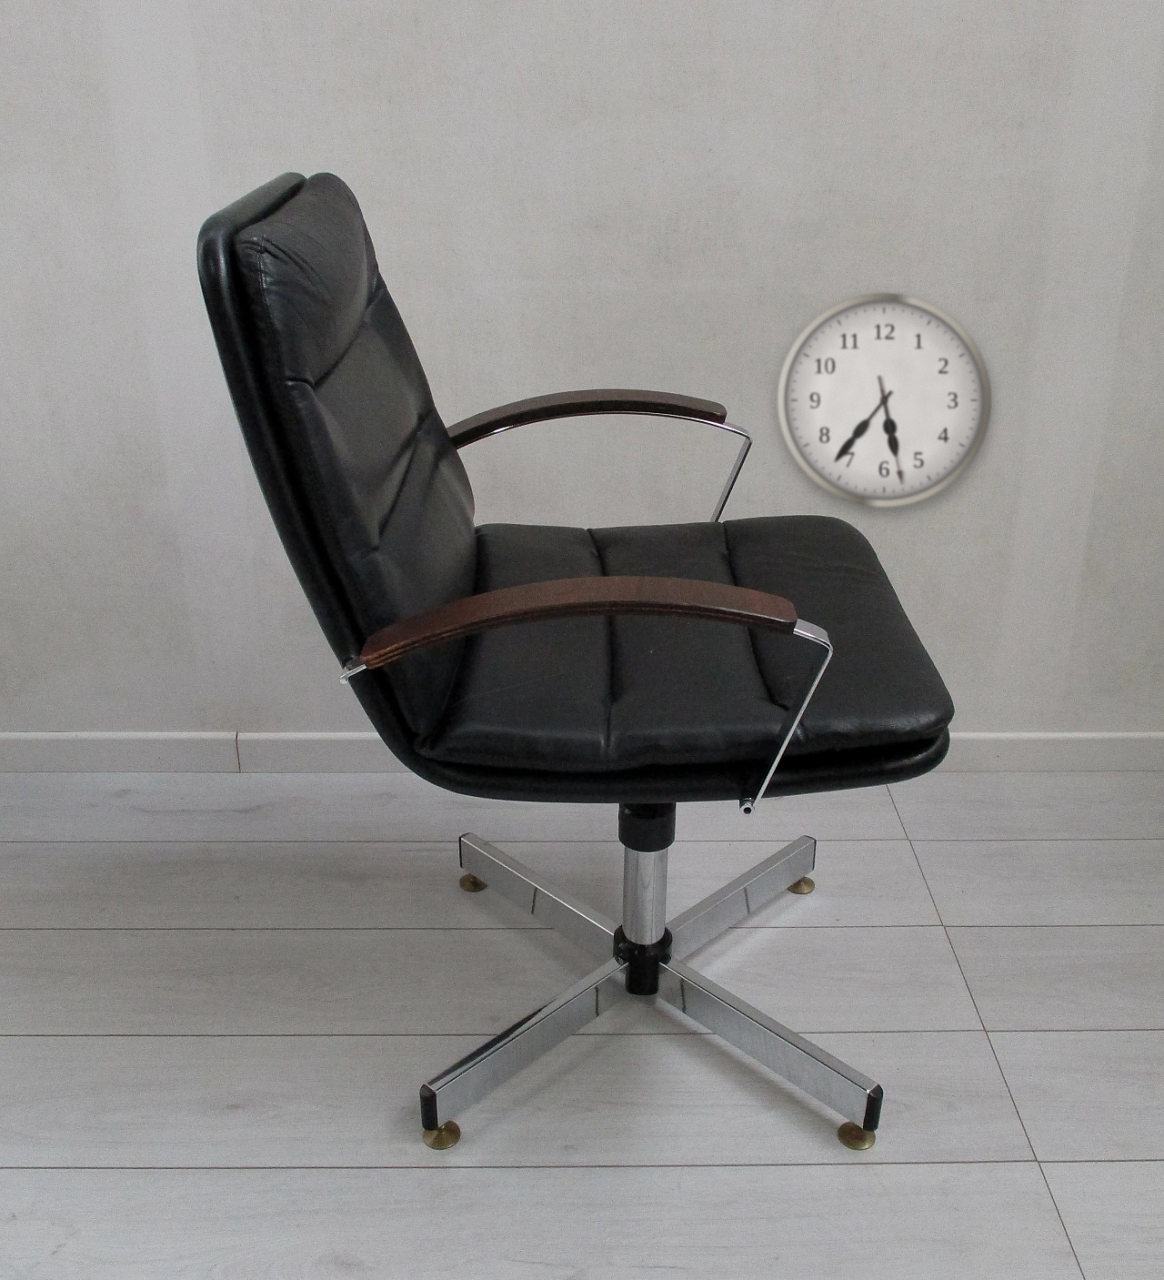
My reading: 5:36:28
